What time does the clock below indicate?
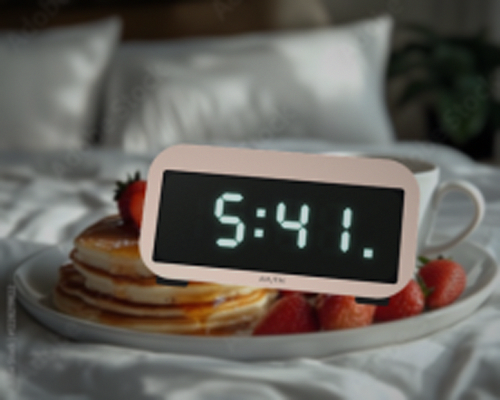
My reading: 5:41
